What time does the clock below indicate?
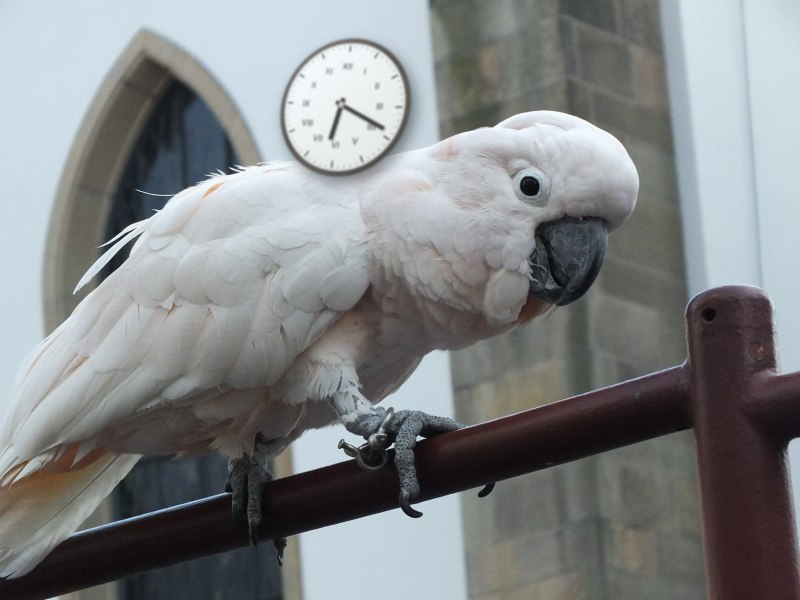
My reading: 6:19
